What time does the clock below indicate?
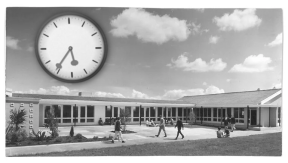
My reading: 5:36
